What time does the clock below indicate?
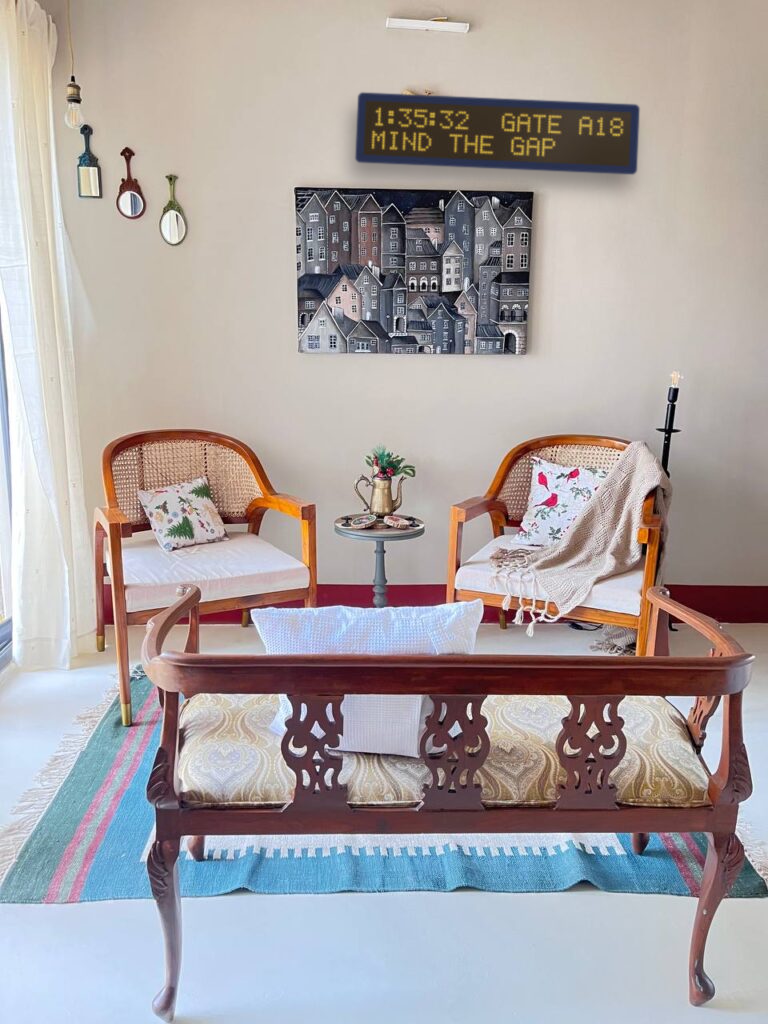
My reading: 1:35:32
